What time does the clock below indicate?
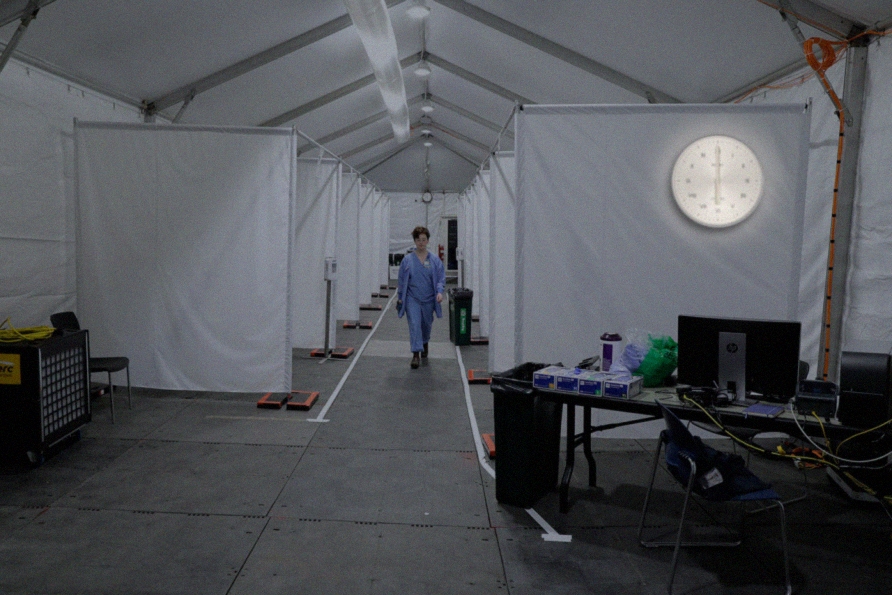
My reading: 6:00
